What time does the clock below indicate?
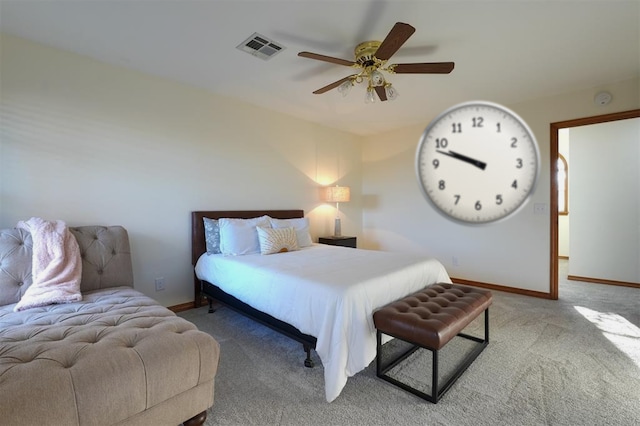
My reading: 9:48
